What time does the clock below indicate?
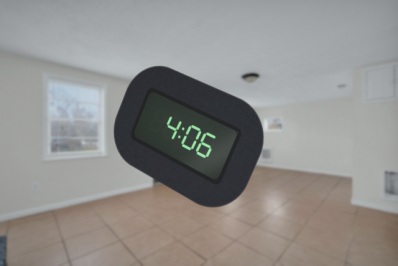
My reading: 4:06
